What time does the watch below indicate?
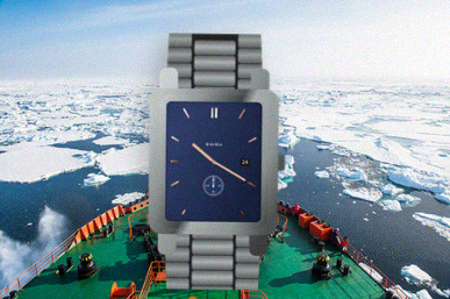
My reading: 10:20
